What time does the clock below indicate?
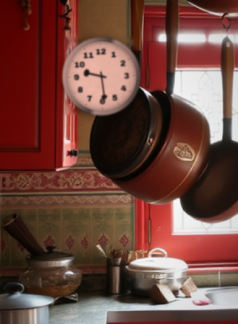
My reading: 9:29
